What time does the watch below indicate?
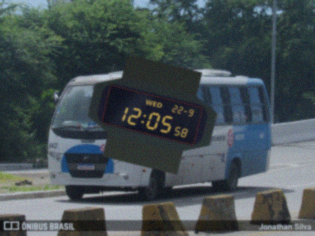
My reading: 12:05
